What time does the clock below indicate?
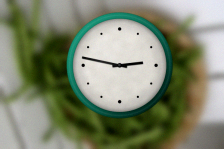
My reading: 2:47
